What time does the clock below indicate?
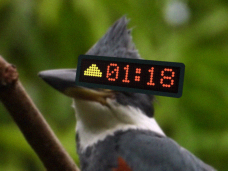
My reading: 1:18
